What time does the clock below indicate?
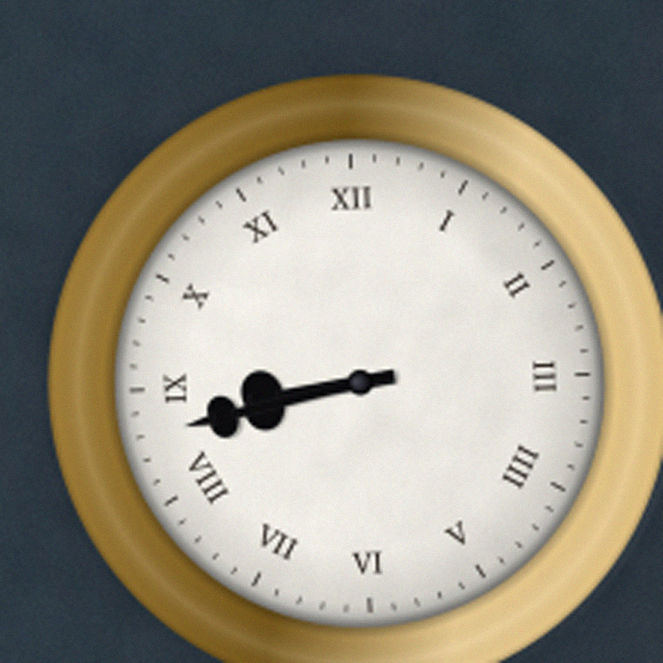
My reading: 8:43
